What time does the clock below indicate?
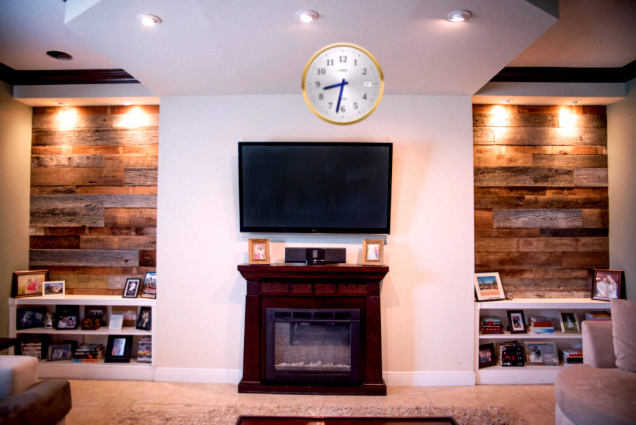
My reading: 8:32
